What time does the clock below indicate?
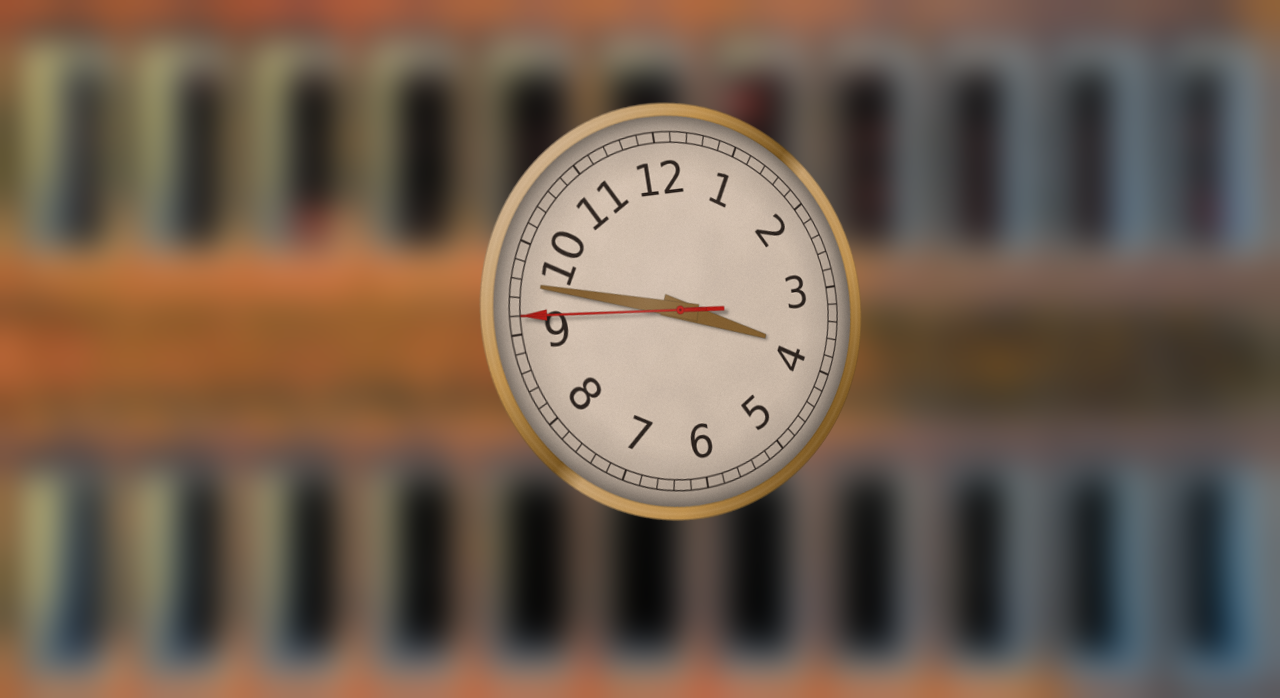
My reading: 3:47:46
